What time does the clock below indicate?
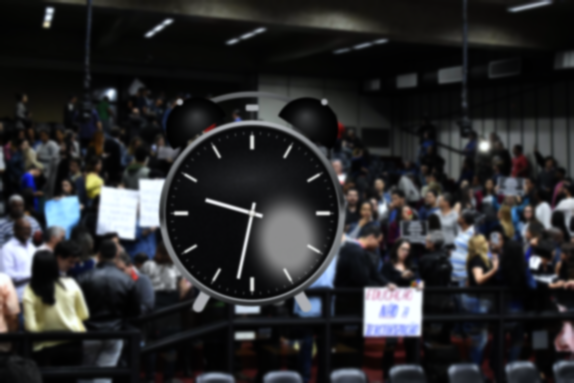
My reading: 9:32
